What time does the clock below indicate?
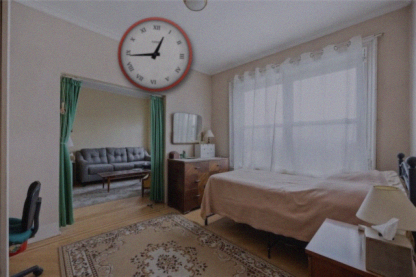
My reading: 12:44
